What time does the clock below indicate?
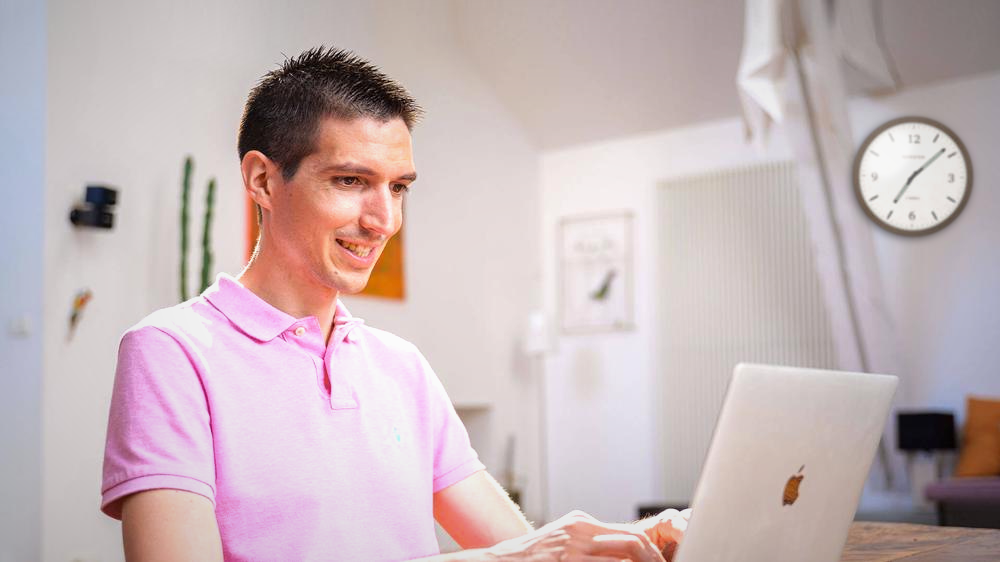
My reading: 7:08
